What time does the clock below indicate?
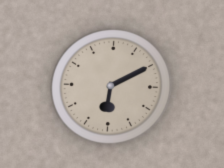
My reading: 6:10
